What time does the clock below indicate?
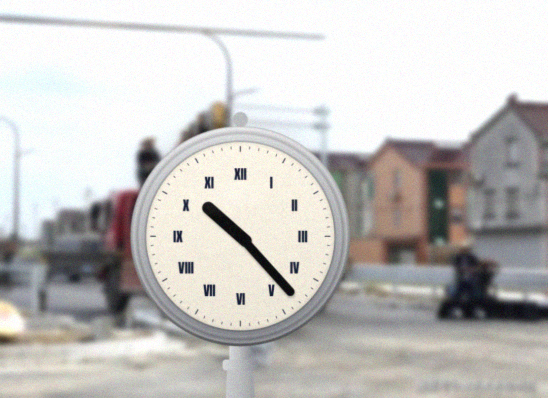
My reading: 10:23
